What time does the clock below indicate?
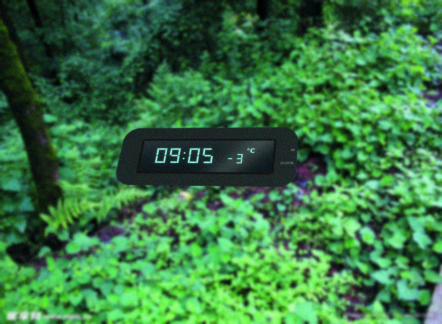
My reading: 9:05
